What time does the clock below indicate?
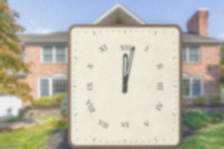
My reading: 12:02
